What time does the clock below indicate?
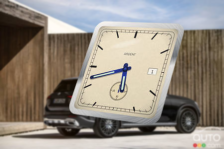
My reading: 5:42
